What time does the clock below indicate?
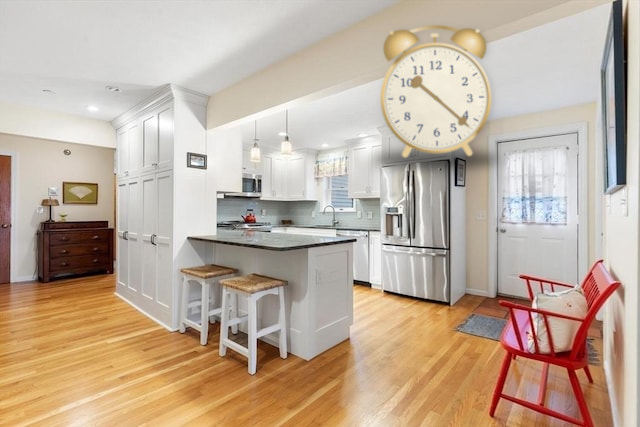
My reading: 10:22
